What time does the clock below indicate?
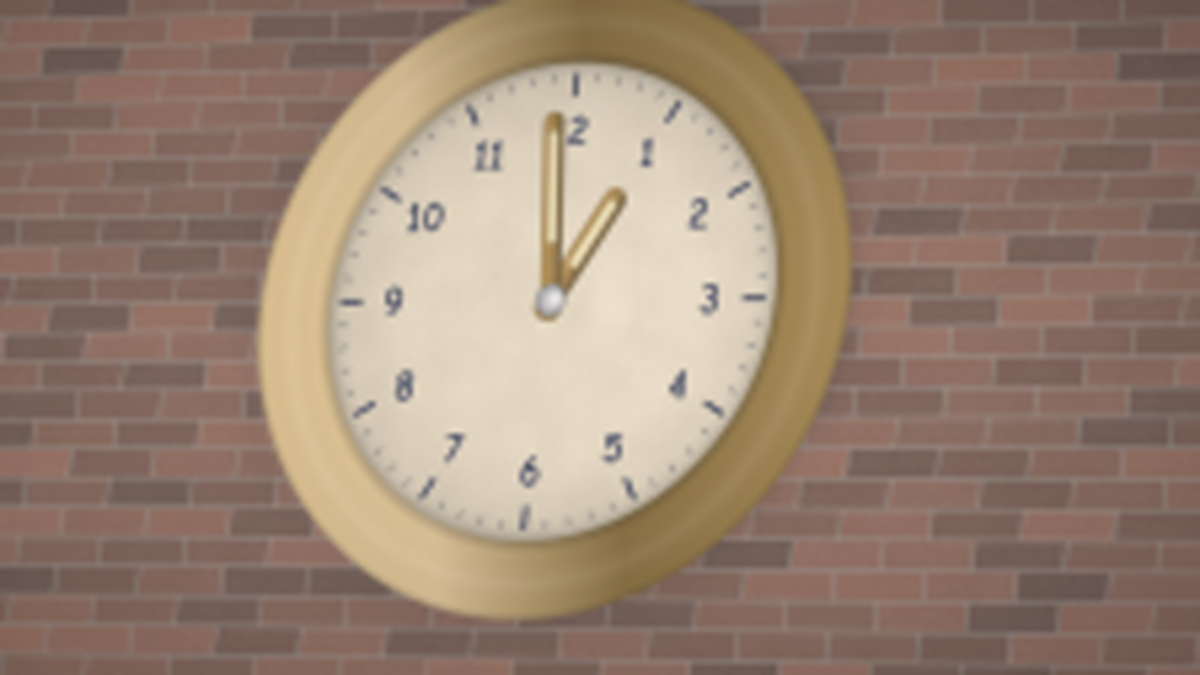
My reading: 12:59
